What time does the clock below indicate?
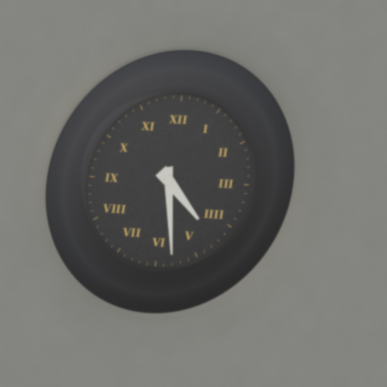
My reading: 4:28
